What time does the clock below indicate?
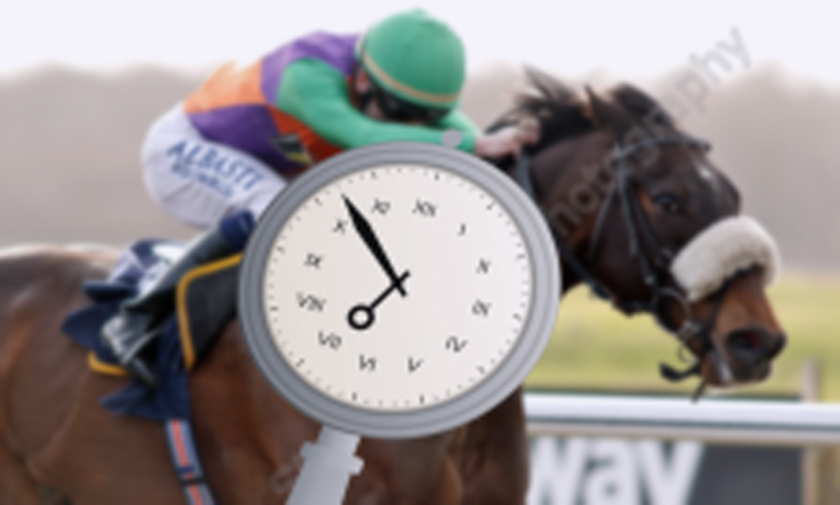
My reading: 6:52
